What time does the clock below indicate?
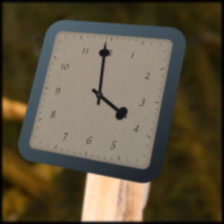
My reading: 3:59
